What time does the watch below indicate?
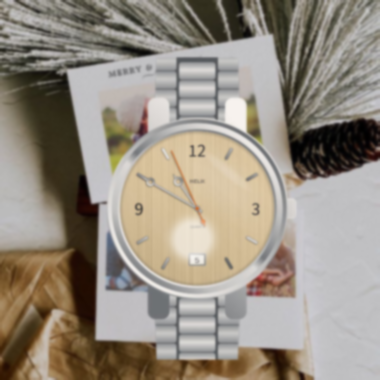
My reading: 10:49:56
